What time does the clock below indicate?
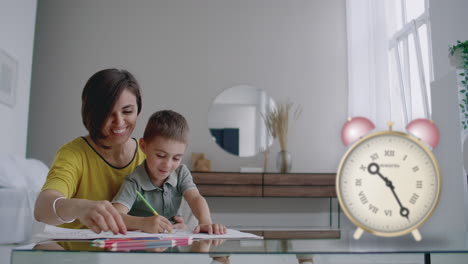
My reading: 10:25
